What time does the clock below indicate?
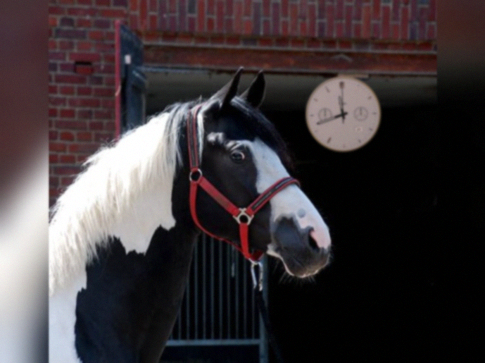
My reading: 11:42
